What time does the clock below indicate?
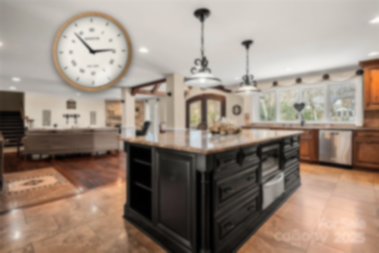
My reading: 2:53
